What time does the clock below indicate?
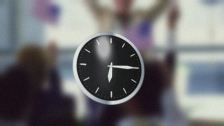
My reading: 6:15
